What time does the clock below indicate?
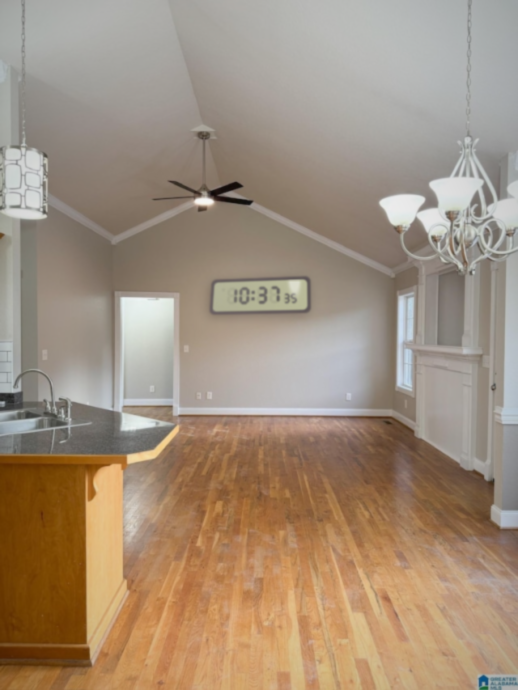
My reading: 10:37
